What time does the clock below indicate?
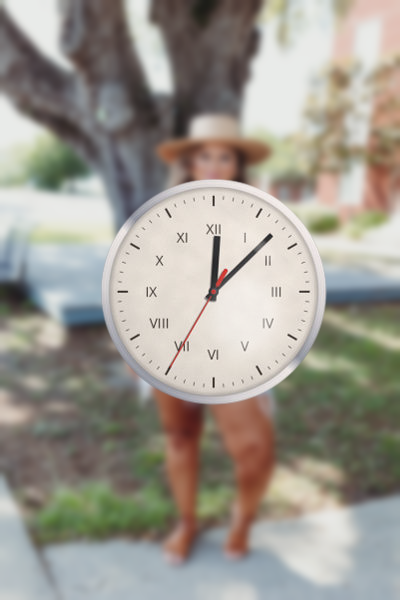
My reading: 12:07:35
